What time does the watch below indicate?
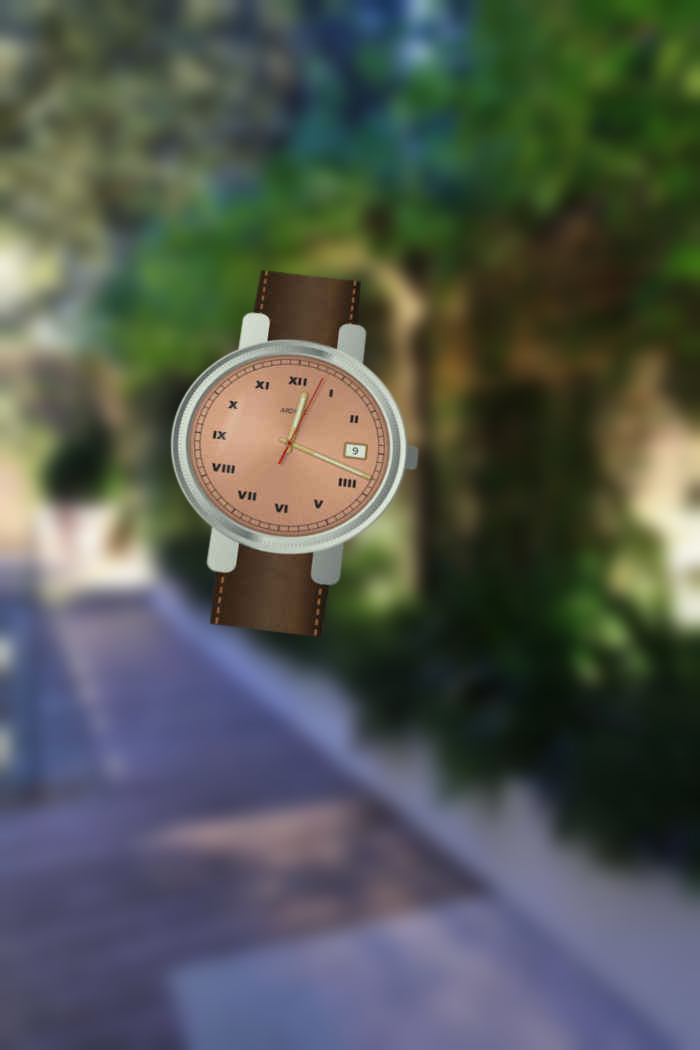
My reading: 12:18:03
